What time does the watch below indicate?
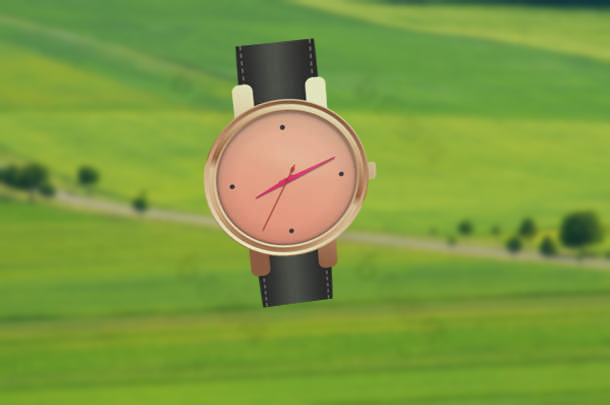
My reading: 8:11:35
